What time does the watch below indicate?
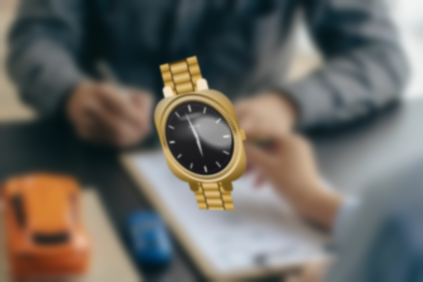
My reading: 5:58
